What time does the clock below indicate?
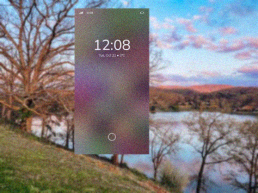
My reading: 12:08
